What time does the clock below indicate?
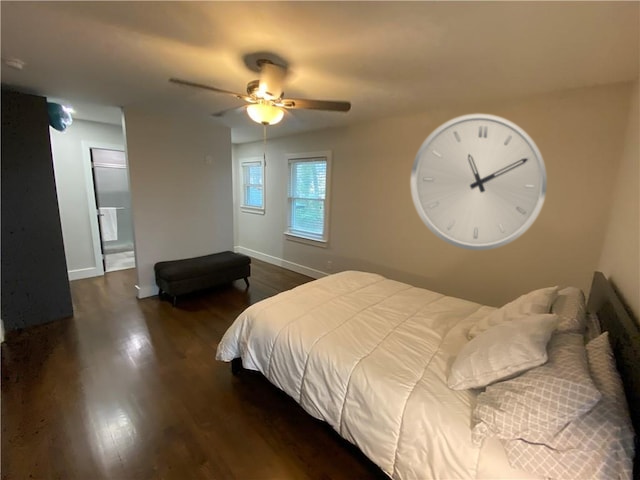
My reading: 11:10
